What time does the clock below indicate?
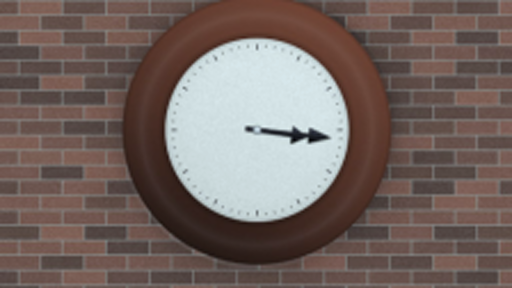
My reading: 3:16
